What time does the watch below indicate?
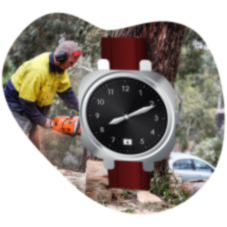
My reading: 8:11
